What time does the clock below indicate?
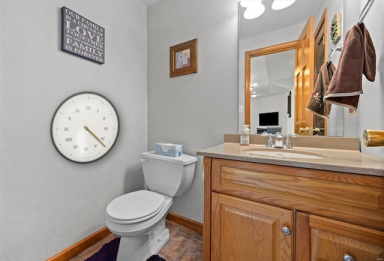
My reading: 4:22
